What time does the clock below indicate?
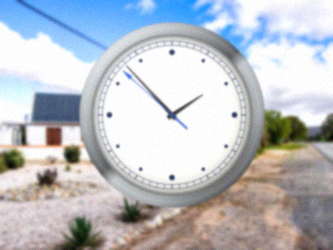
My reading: 1:52:52
